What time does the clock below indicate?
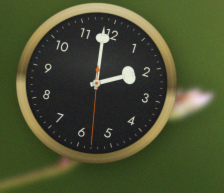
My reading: 1:58:28
